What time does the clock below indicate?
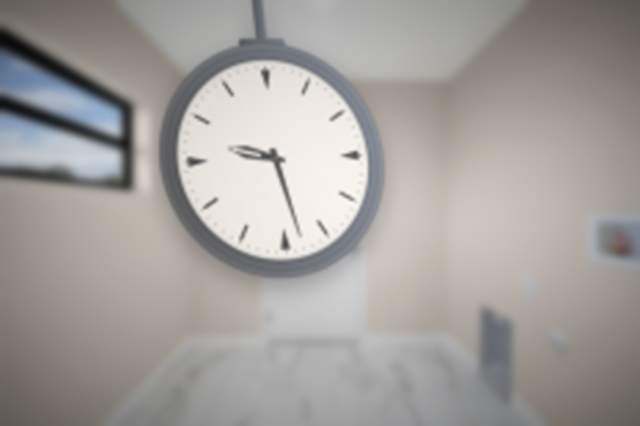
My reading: 9:28
